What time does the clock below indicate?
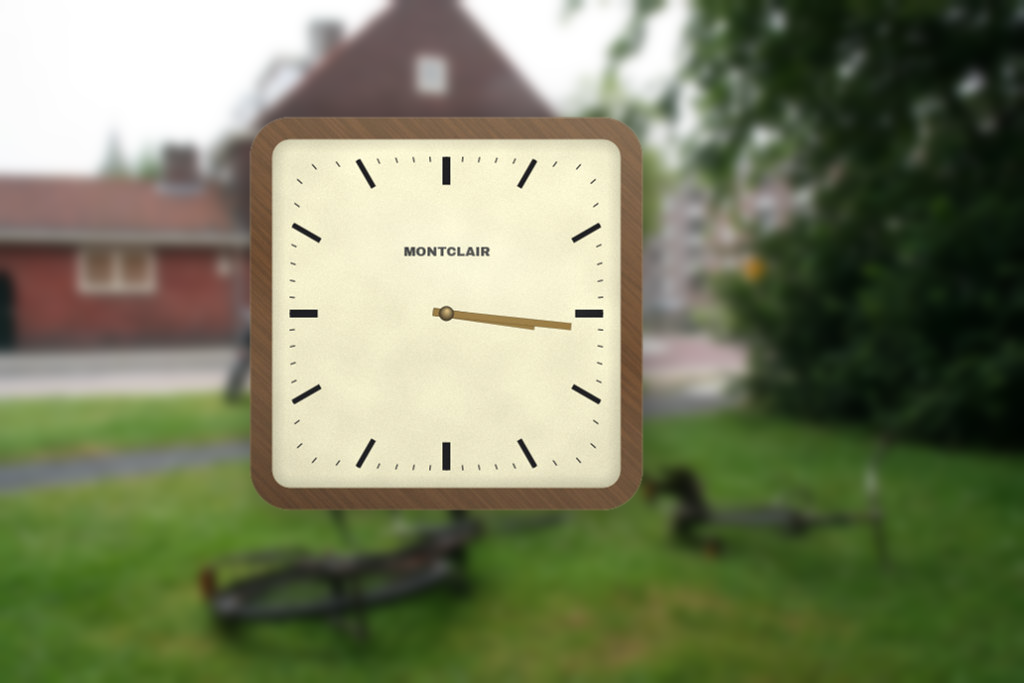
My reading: 3:16
